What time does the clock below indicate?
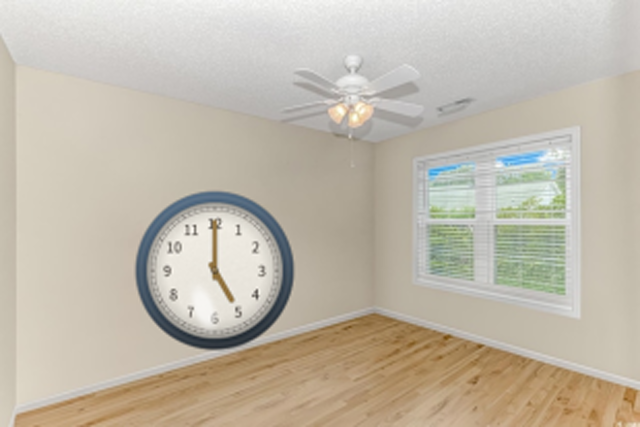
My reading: 5:00
